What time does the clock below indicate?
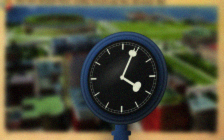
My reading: 4:04
